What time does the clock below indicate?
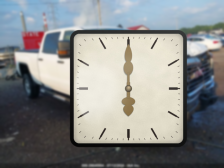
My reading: 6:00
